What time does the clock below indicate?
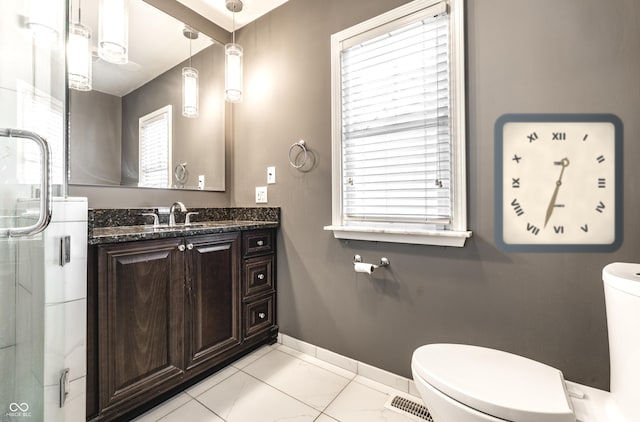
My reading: 12:33
